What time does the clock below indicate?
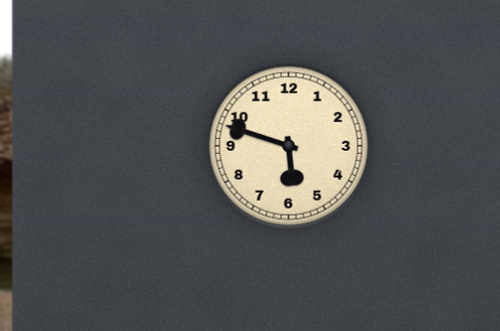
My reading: 5:48
